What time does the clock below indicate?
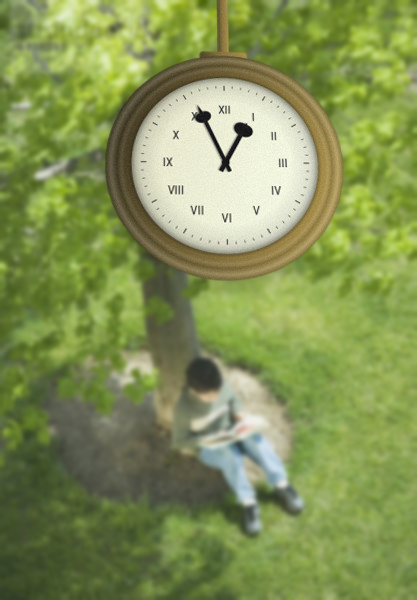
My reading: 12:56
